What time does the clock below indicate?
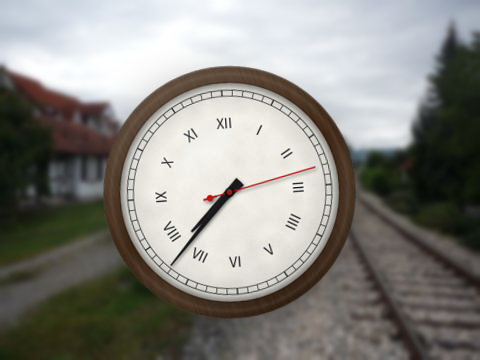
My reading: 7:37:13
